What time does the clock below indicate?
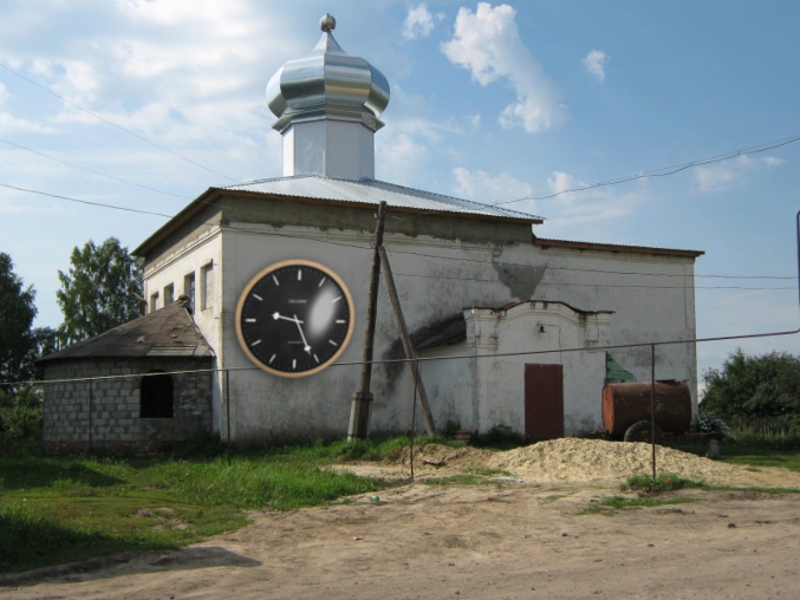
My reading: 9:26
